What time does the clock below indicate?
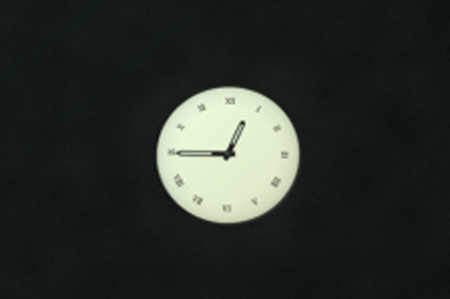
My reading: 12:45
